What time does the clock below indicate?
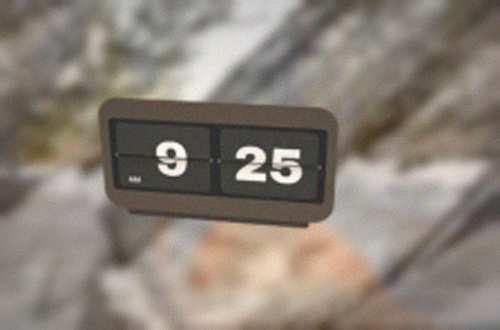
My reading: 9:25
